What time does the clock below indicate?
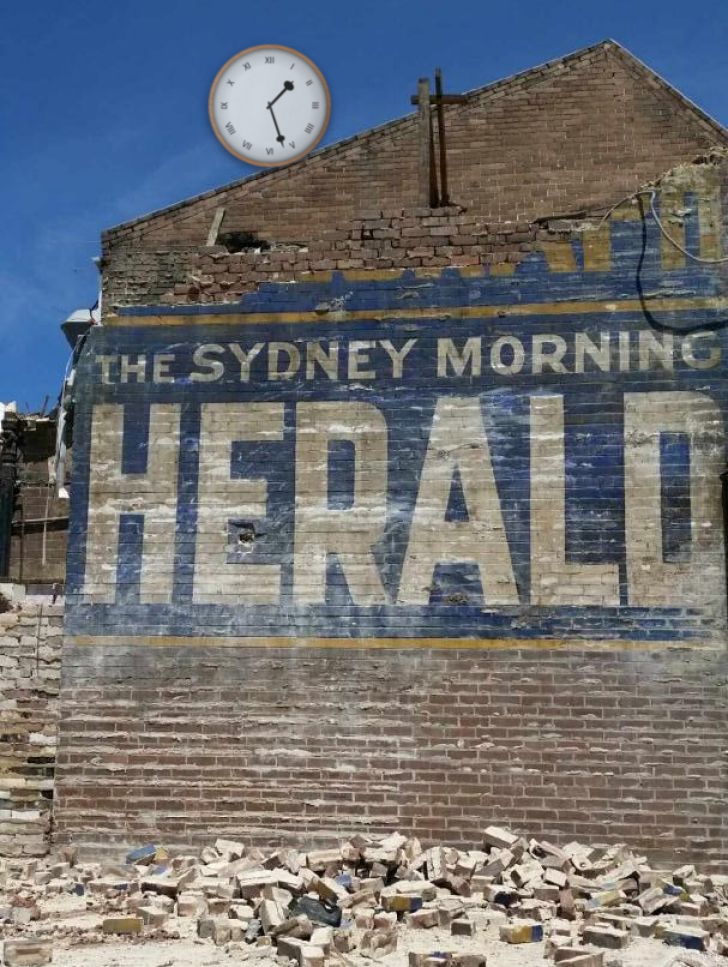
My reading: 1:27
